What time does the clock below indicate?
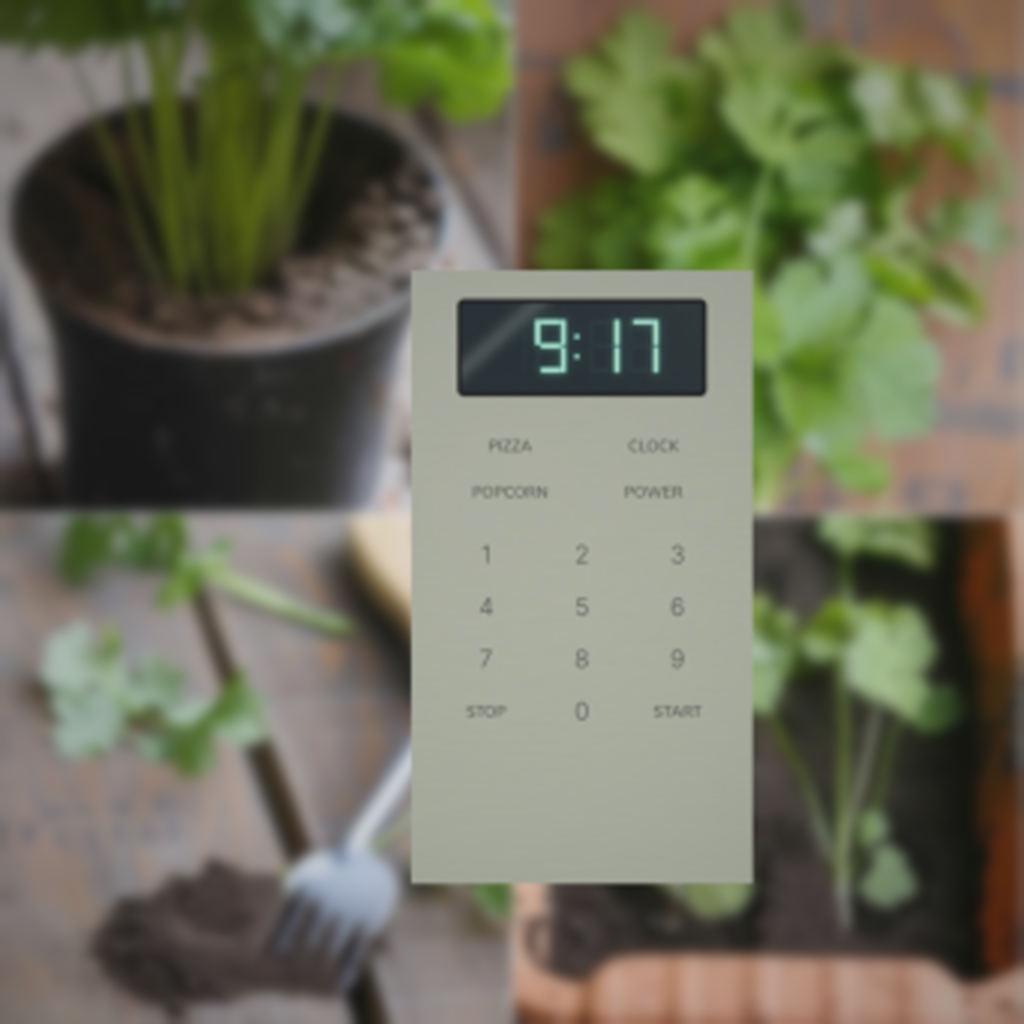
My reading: 9:17
